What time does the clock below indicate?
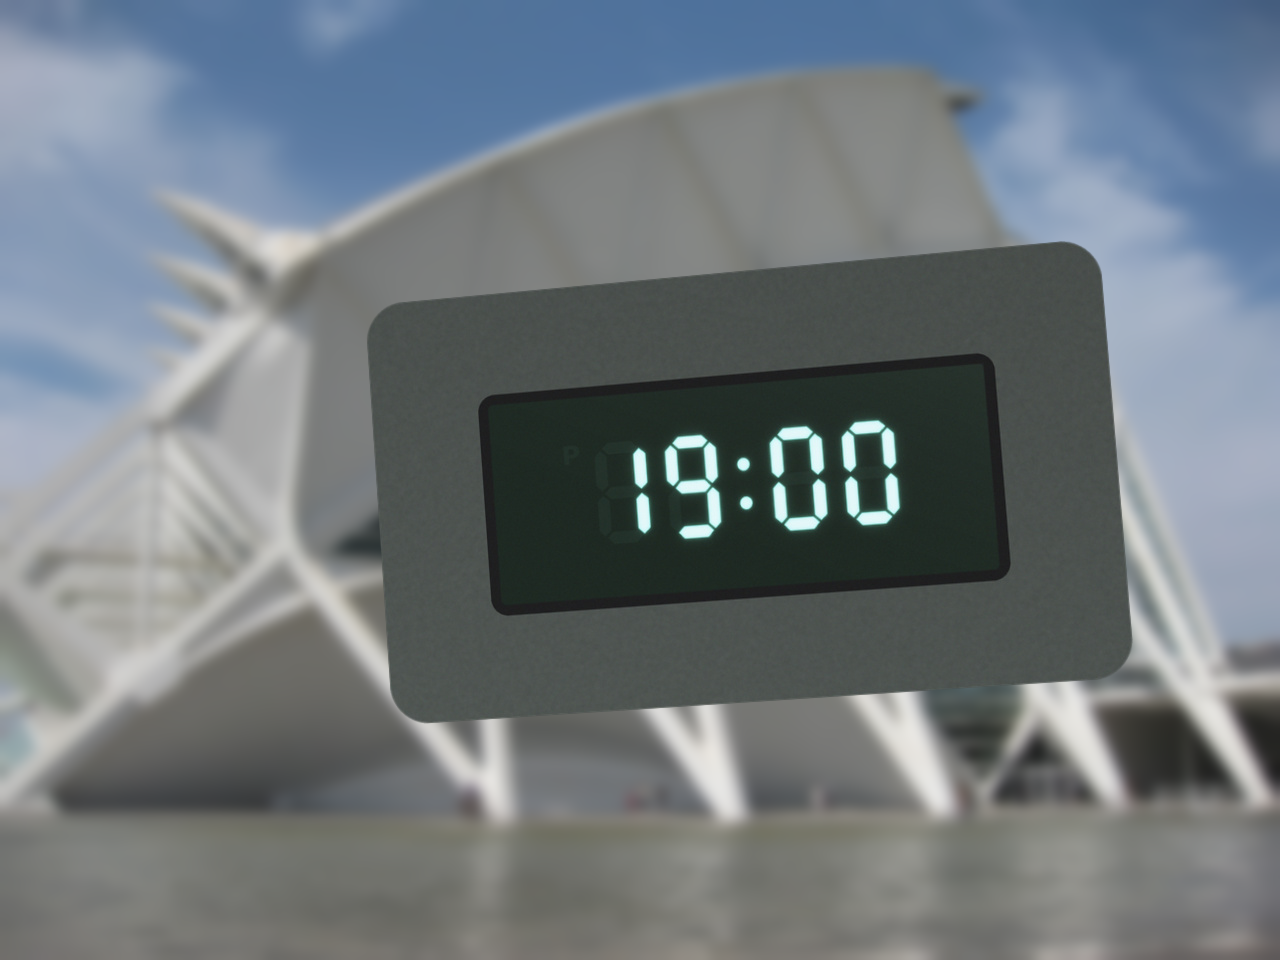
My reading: 19:00
